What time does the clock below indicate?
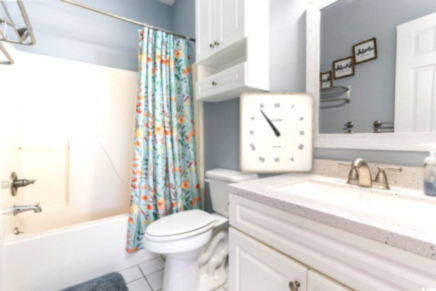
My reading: 10:54
